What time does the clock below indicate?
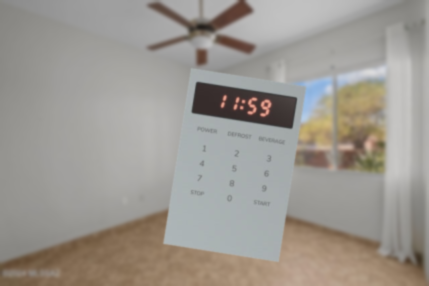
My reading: 11:59
